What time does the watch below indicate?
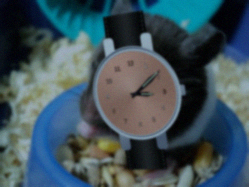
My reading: 3:09
